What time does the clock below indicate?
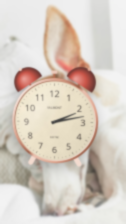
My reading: 2:13
